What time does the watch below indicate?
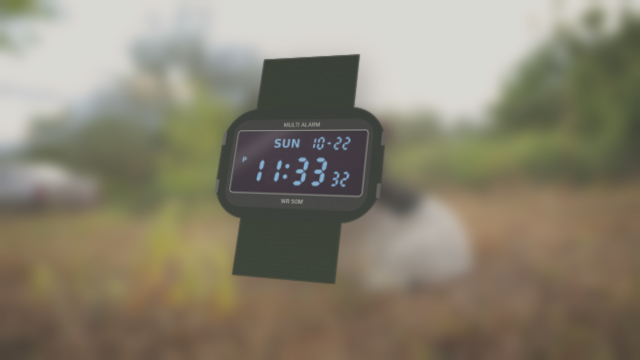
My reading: 11:33:32
